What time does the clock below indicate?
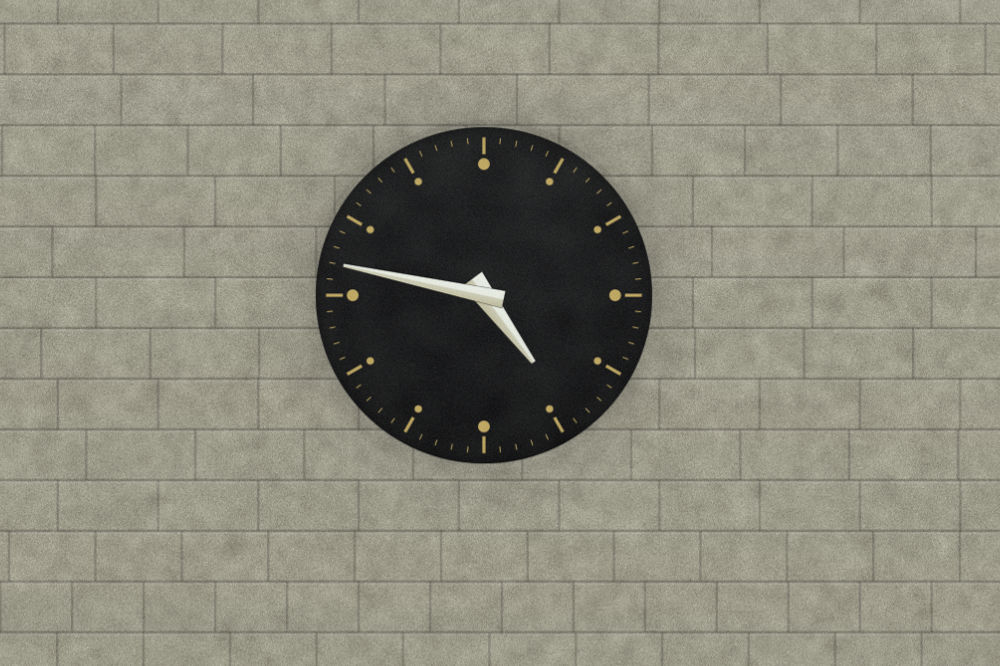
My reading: 4:47
